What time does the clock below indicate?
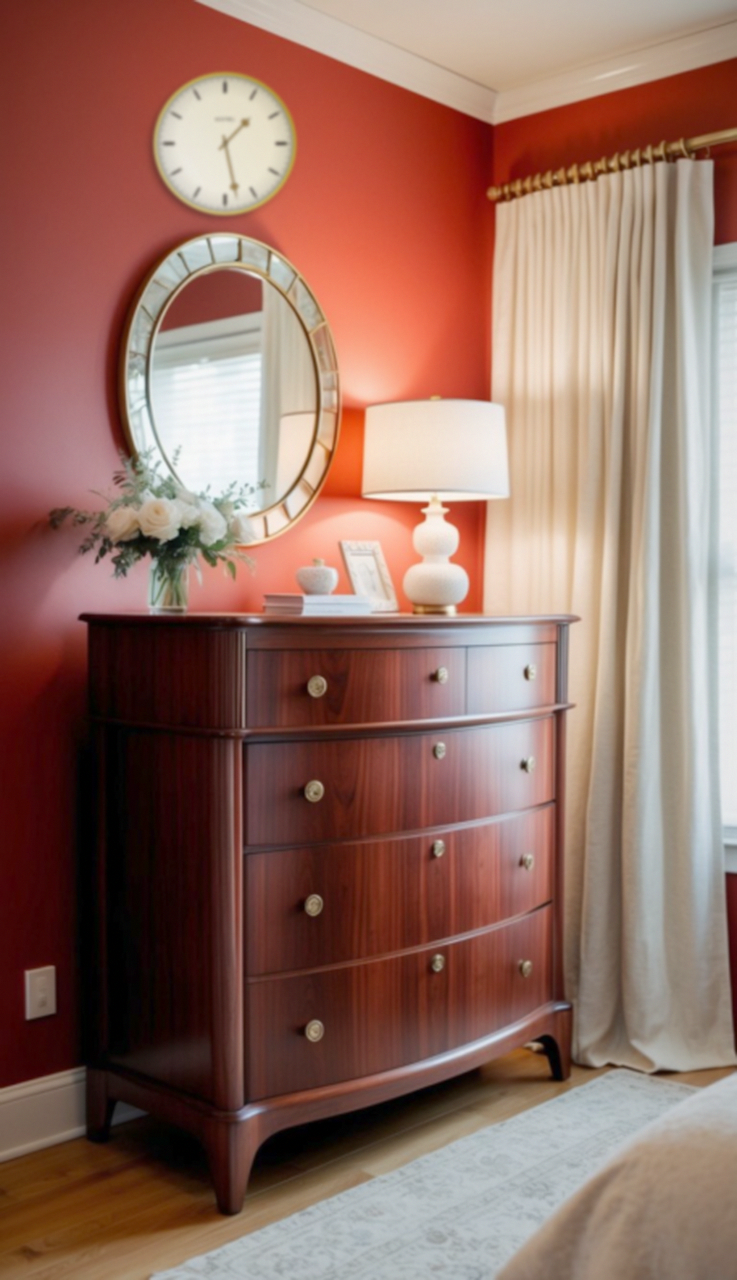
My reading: 1:28
